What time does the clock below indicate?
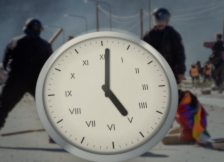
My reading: 5:01
